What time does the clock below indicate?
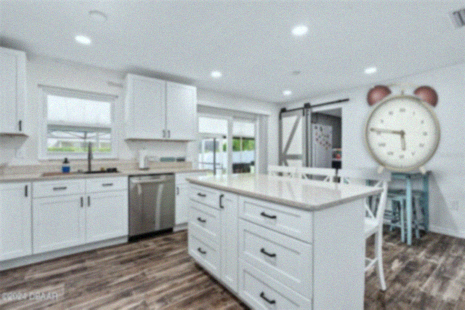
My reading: 5:46
